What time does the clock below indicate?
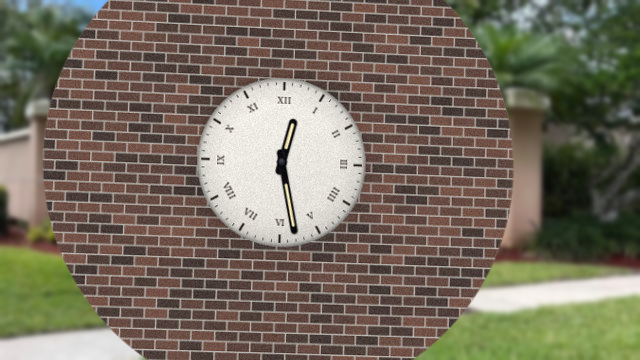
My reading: 12:28
